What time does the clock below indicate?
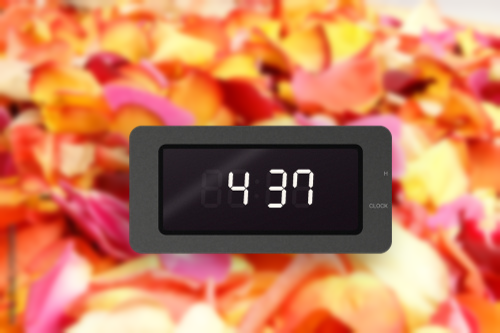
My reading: 4:37
